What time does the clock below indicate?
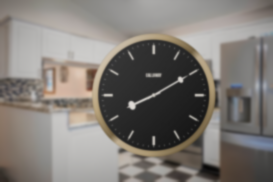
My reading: 8:10
